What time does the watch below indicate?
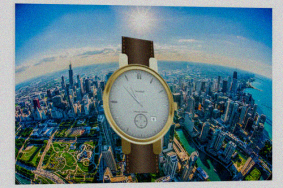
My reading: 10:52
